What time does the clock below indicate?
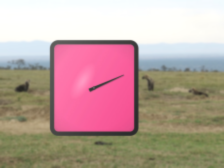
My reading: 2:11
